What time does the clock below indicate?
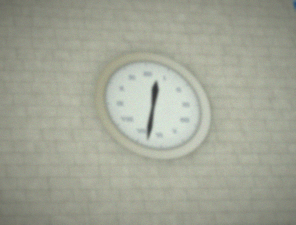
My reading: 12:33
